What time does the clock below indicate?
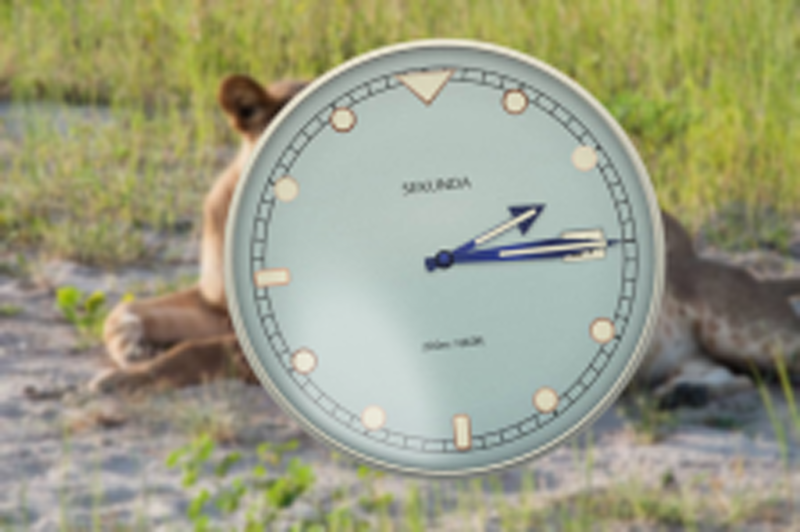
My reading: 2:15
